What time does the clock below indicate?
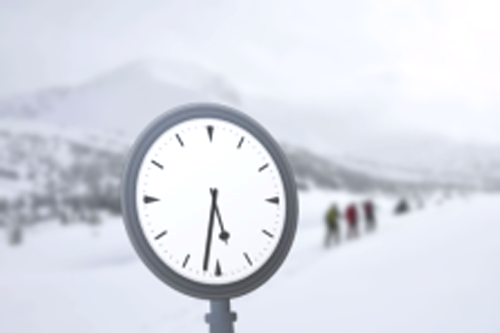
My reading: 5:32
